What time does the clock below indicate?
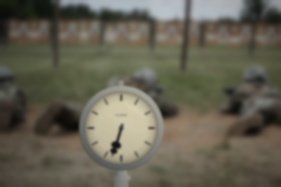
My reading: 6:33
